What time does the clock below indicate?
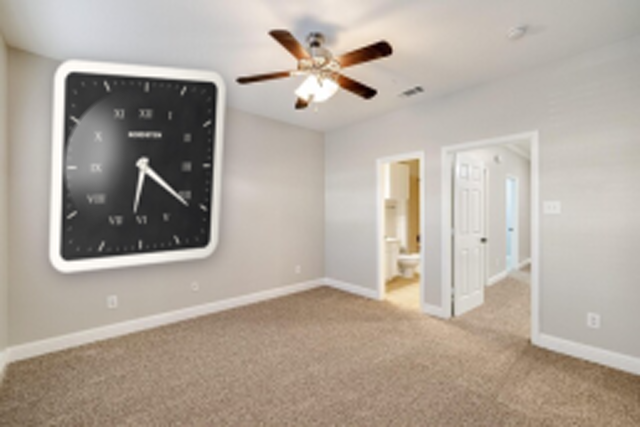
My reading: 6:21
